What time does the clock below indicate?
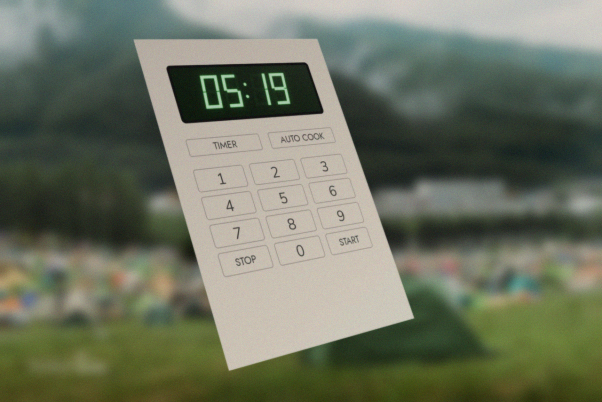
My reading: 5:19
